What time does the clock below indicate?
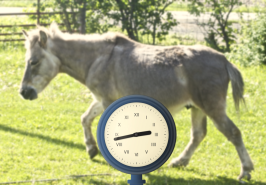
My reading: 2:43
